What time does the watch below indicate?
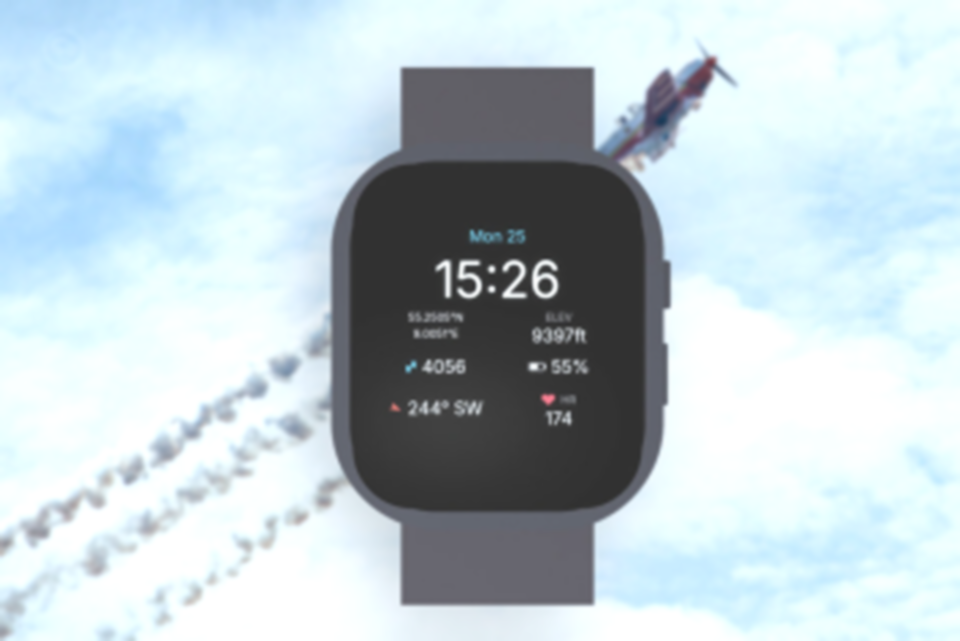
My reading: 15:26
